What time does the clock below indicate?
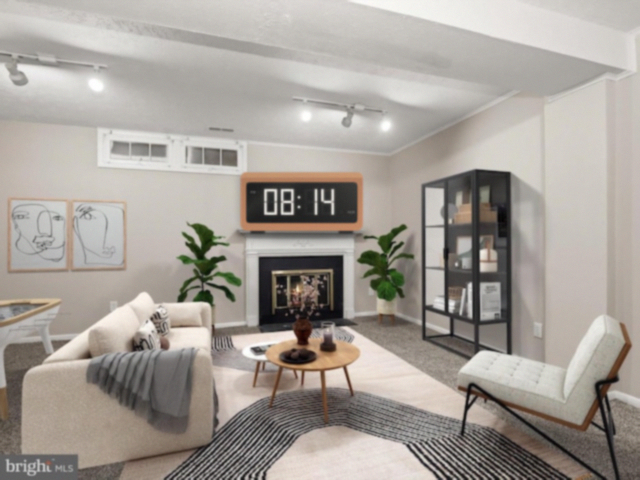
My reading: 8:14
